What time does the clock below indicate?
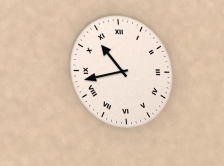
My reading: 10:43
